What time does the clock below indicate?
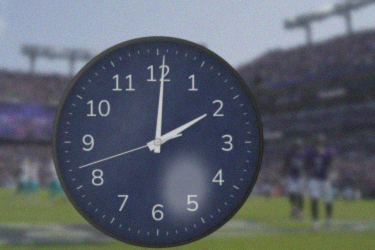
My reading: 2:00:42
